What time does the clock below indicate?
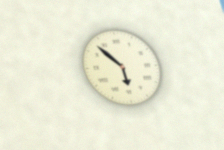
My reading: 5:53
